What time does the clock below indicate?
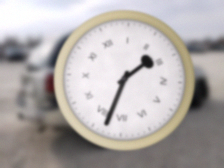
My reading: 2:38
